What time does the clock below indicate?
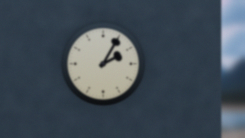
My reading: 2:05
